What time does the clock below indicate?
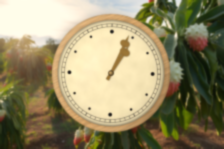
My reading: 1:04
